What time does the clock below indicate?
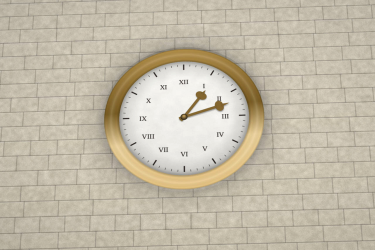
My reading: 1:12
